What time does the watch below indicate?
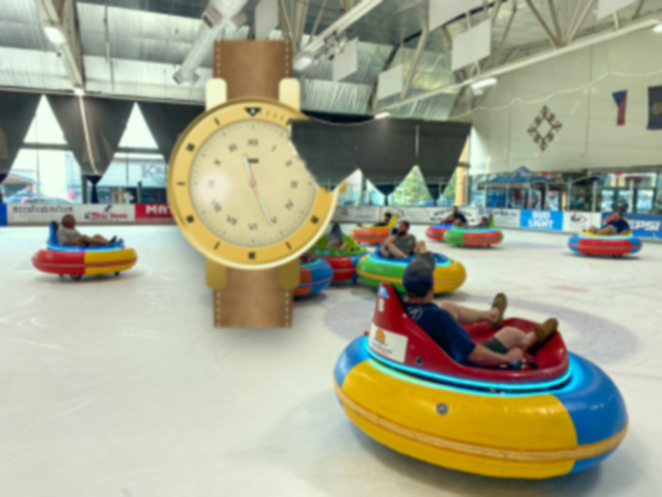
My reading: 11:26
